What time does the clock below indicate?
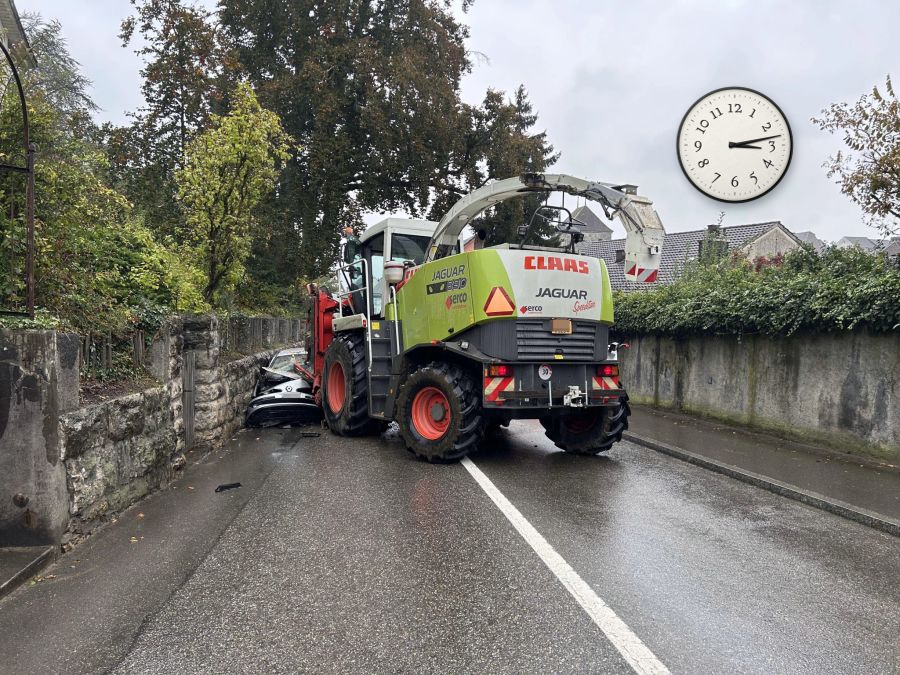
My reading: 3:13
